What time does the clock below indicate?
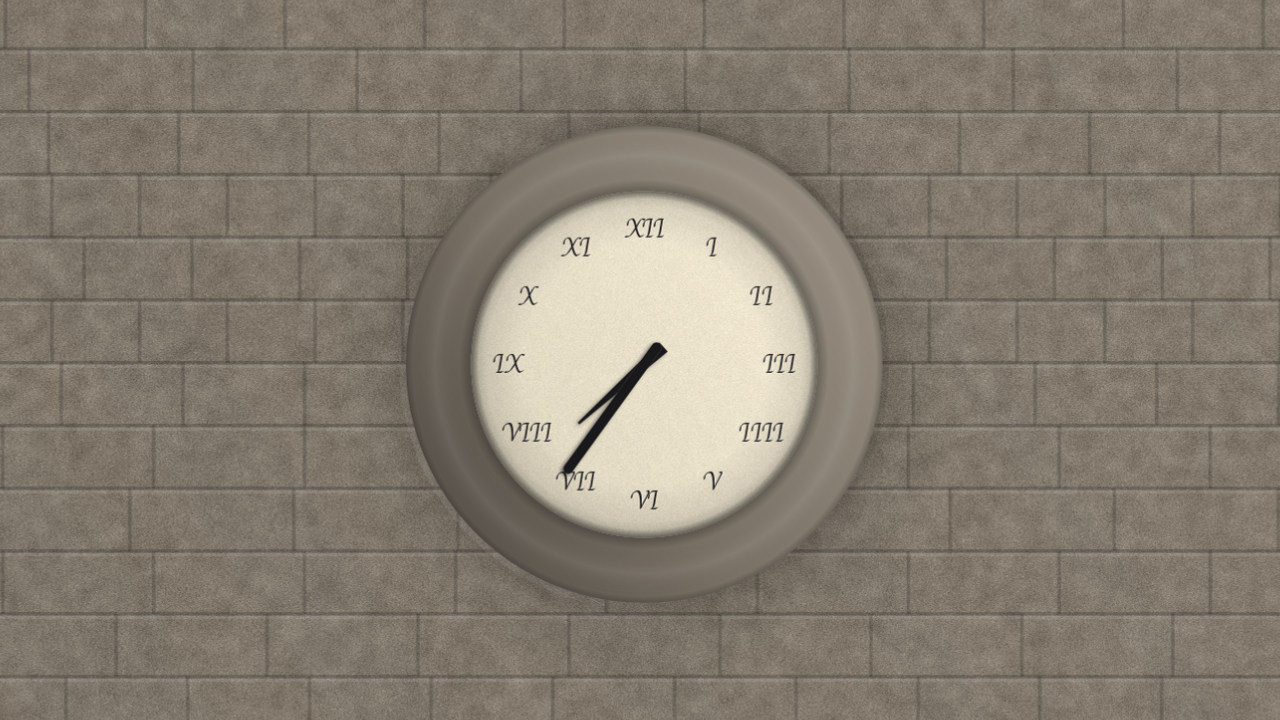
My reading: 7:36
